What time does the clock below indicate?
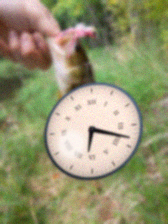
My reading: 6:18
